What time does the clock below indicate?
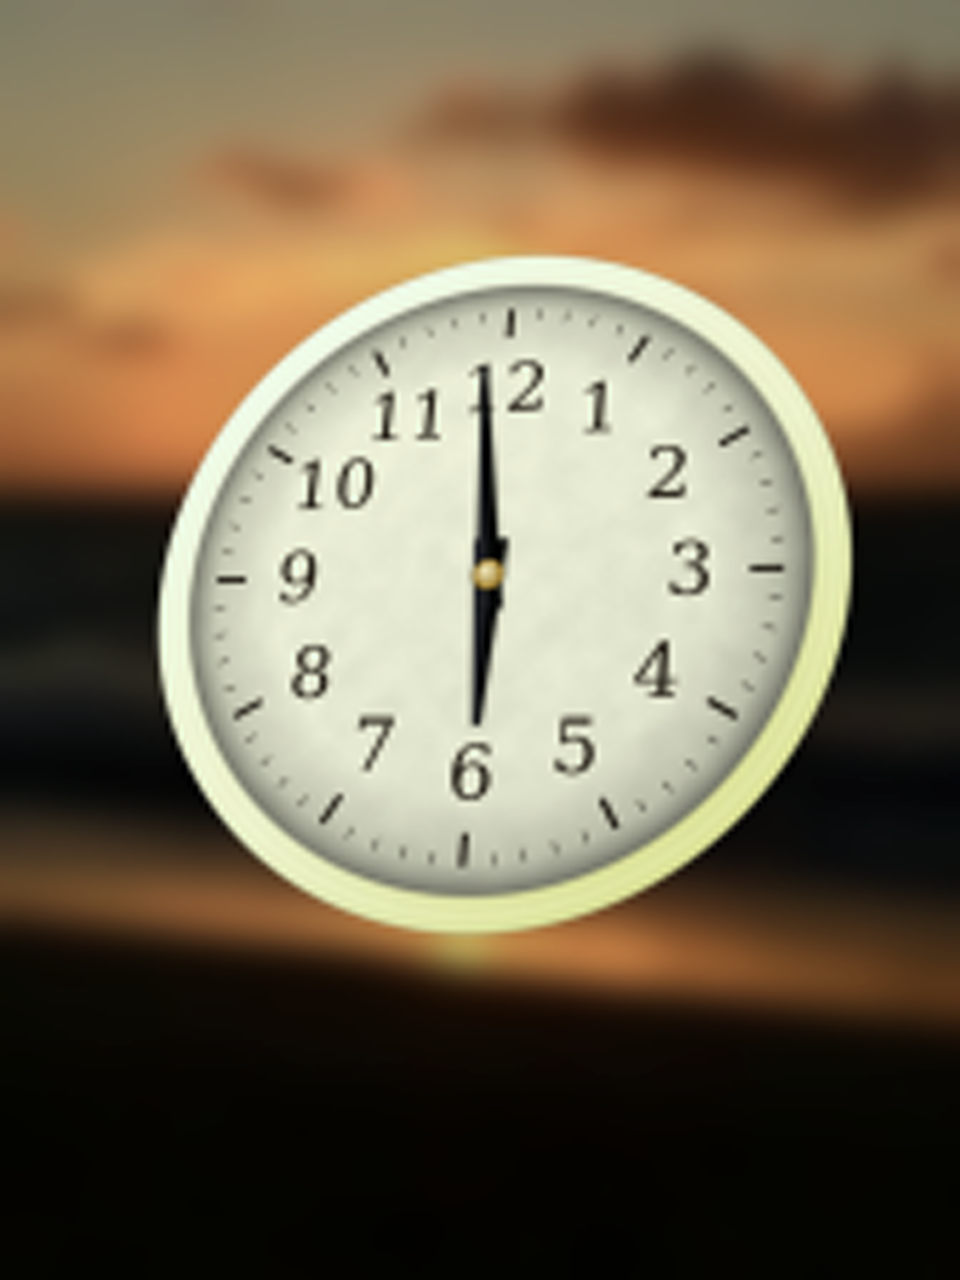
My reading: 5:59
